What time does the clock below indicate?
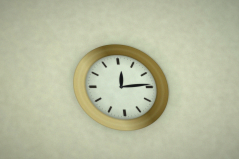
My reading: 12:14
